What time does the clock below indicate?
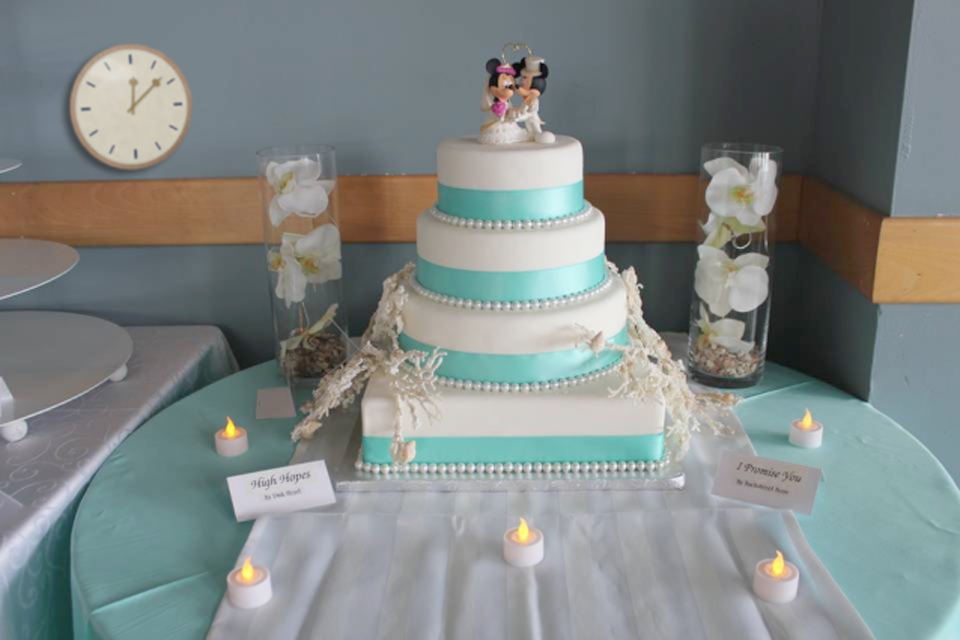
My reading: 12:08
